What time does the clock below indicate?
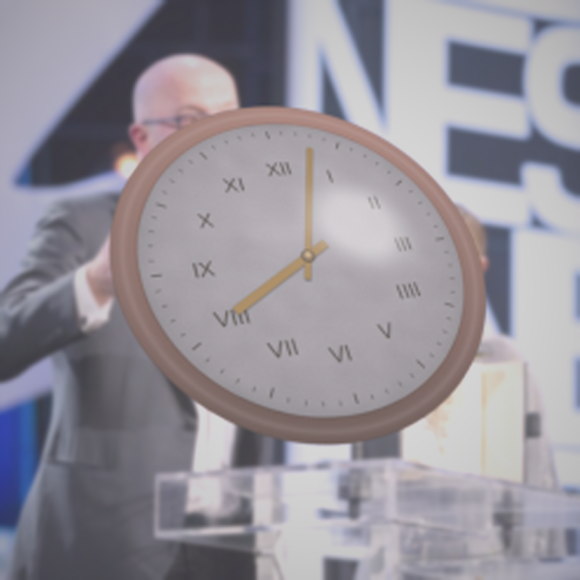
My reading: 8:03
